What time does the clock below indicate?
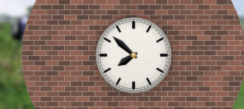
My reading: 7:52
